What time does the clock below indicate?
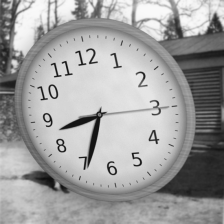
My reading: 8:34:15
